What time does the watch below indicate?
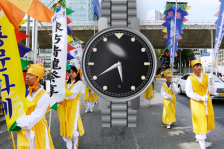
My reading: 5:40
